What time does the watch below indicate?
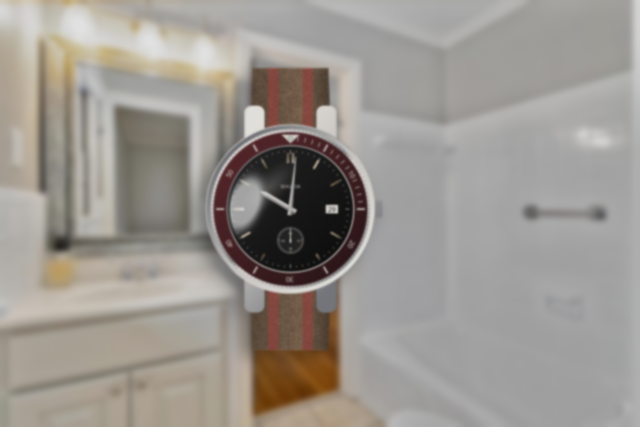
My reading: 10:01
